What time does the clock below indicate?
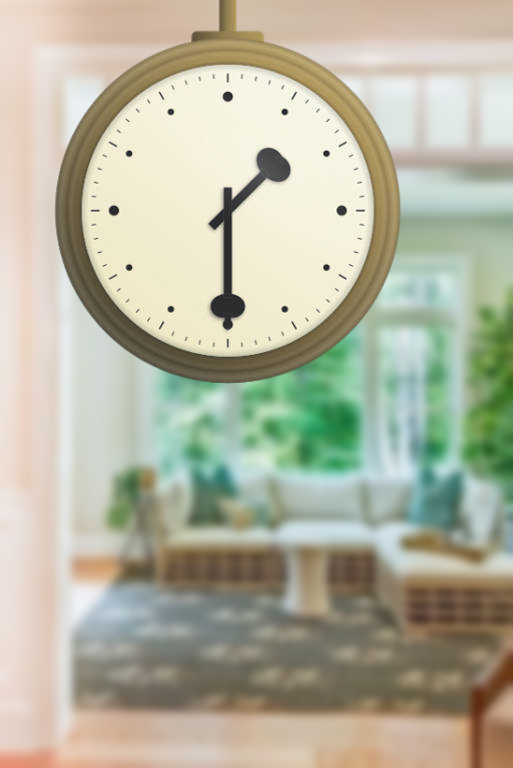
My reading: 1:30
